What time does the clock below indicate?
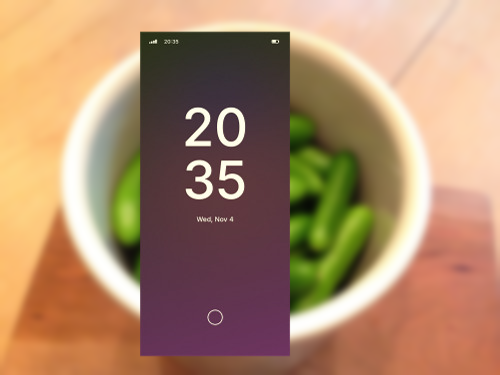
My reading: 20:35
